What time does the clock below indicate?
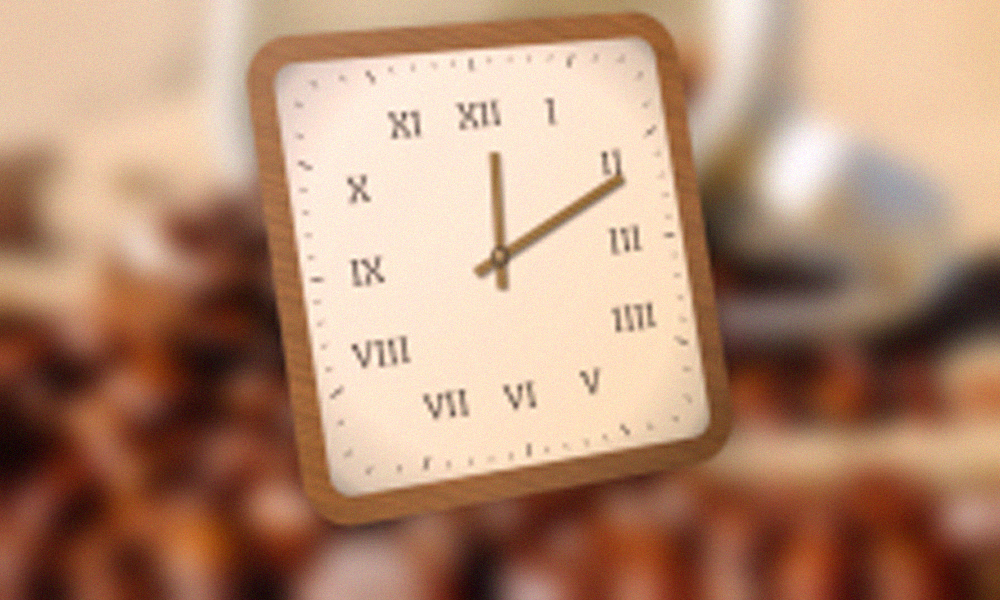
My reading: 12:11
